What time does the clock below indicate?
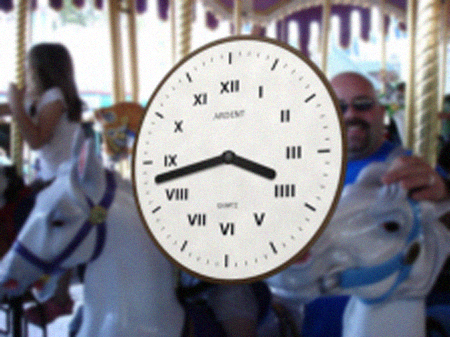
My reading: 3:43
